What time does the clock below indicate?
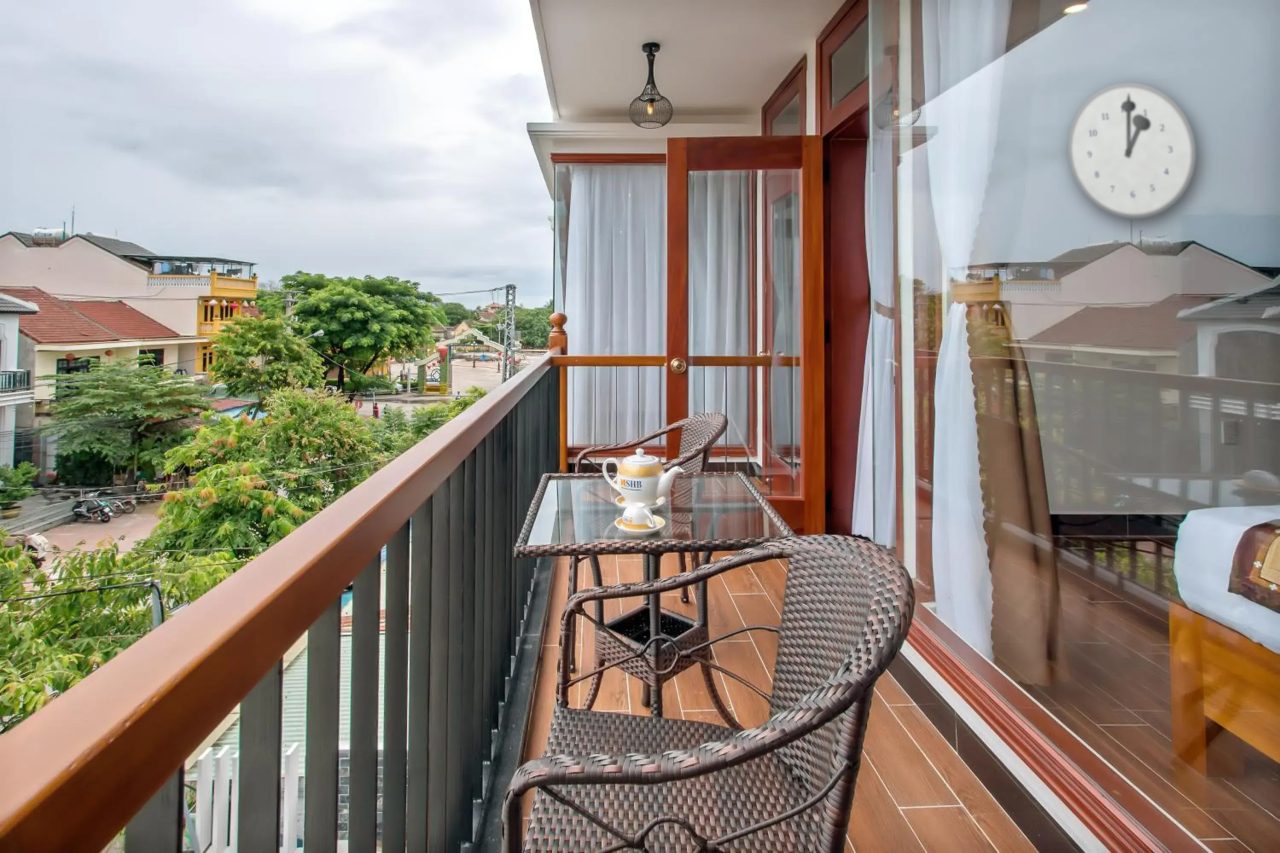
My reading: 1:01
